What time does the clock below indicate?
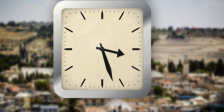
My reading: 3:27
